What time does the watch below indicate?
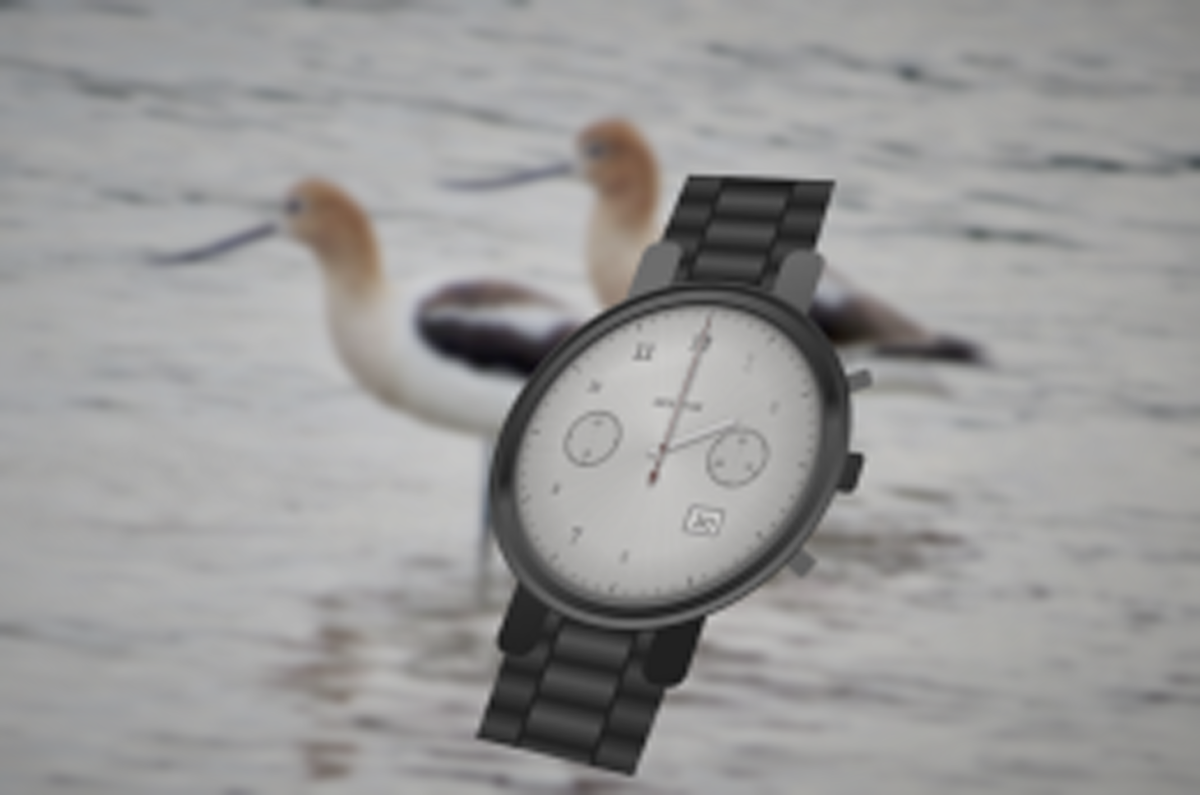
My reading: 2:00
